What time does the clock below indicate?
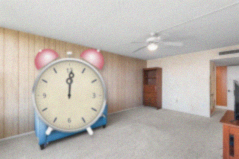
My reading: 12:01
